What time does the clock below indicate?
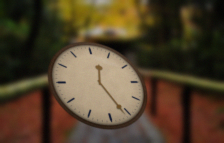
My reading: 12:26
